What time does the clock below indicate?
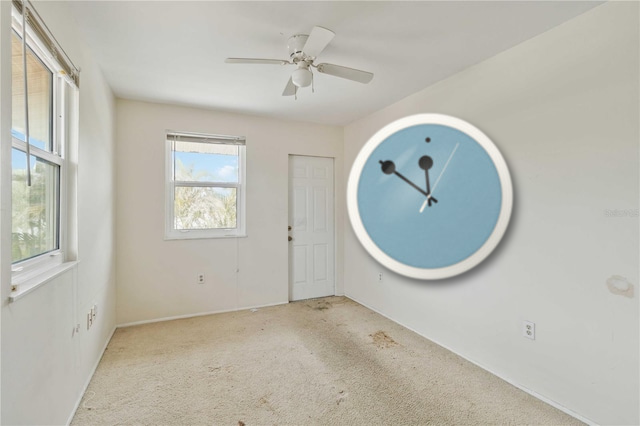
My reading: 11:51:05
